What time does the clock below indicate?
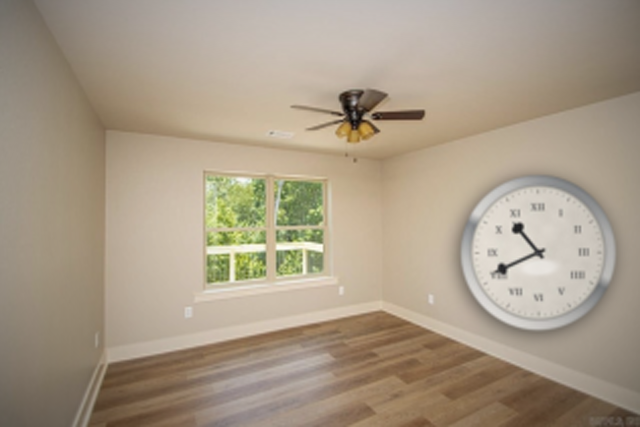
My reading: 10:41
